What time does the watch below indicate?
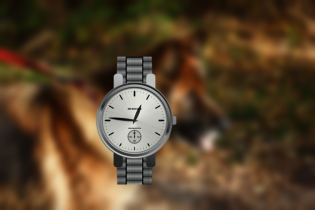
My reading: 12:46
